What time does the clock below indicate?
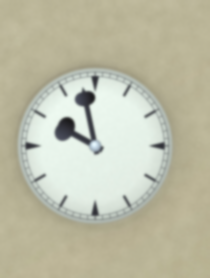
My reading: 9:58
